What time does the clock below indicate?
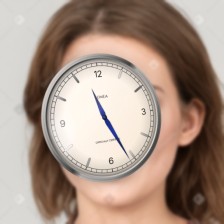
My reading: 11:26
